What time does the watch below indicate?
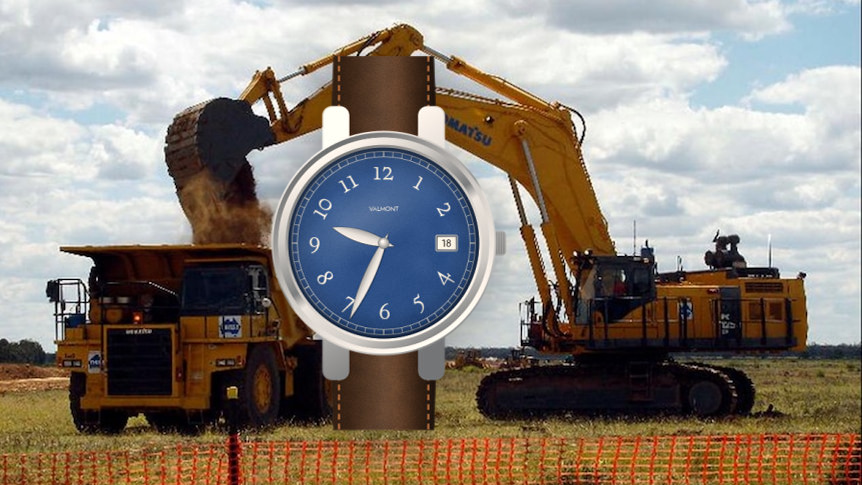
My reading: 9:34
